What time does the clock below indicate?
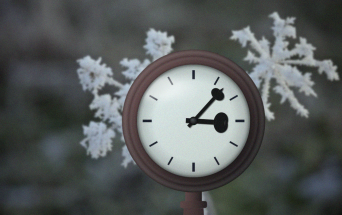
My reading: 3:07
